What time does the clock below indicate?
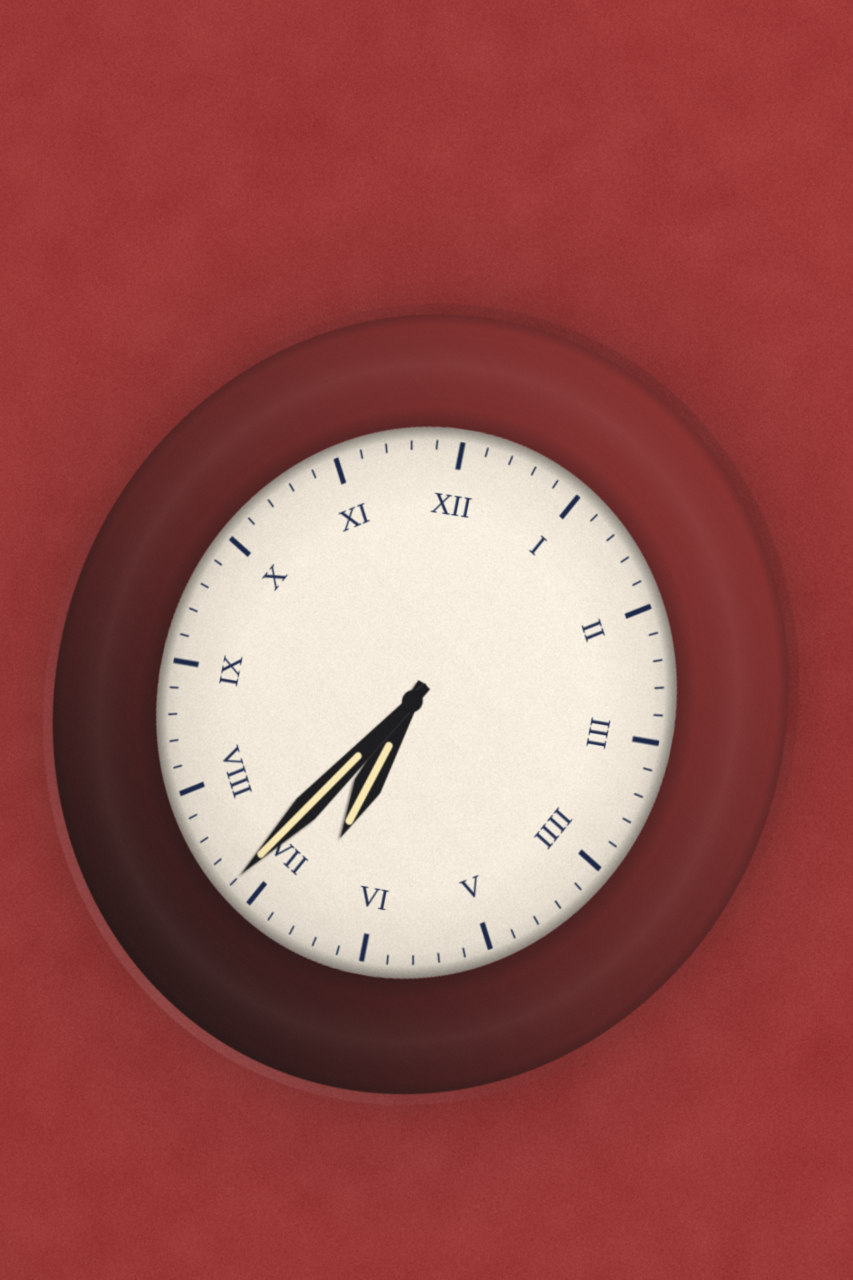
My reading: 6:36
